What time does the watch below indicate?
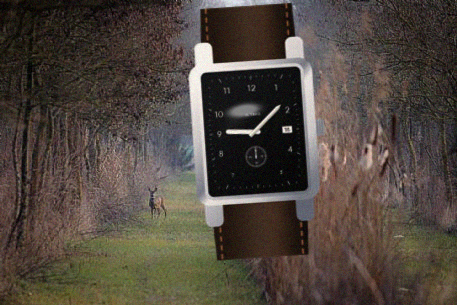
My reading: 9:08
